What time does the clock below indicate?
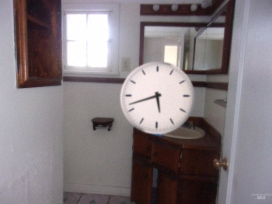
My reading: 5:42
